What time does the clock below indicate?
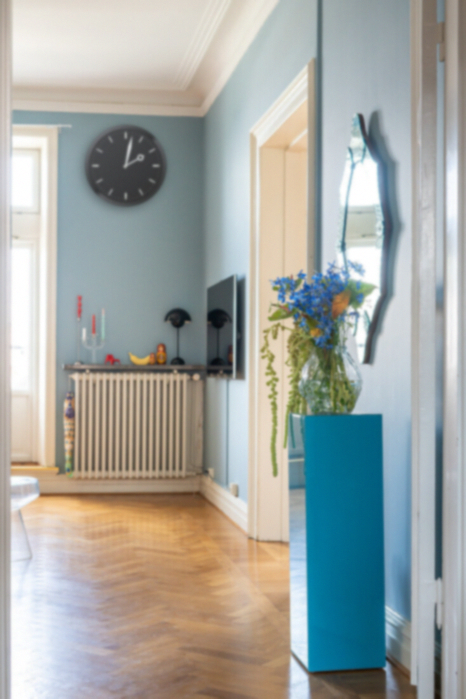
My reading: 2:02
